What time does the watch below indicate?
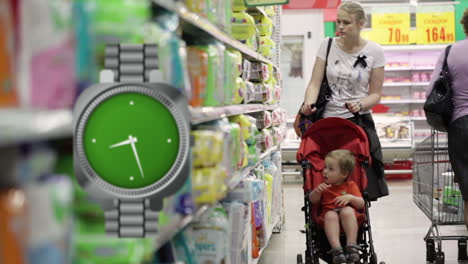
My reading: 8:27
